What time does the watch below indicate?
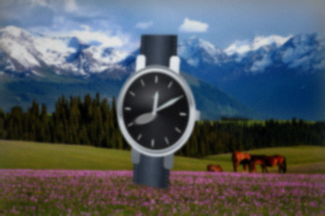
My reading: 12:10
